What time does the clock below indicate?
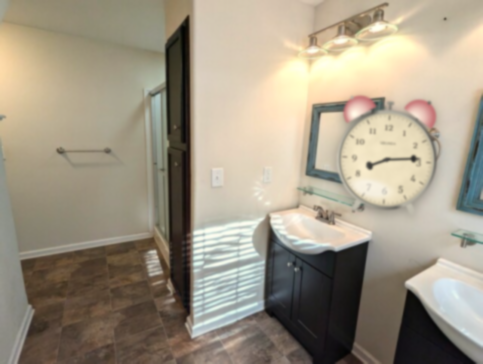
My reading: 8:14
